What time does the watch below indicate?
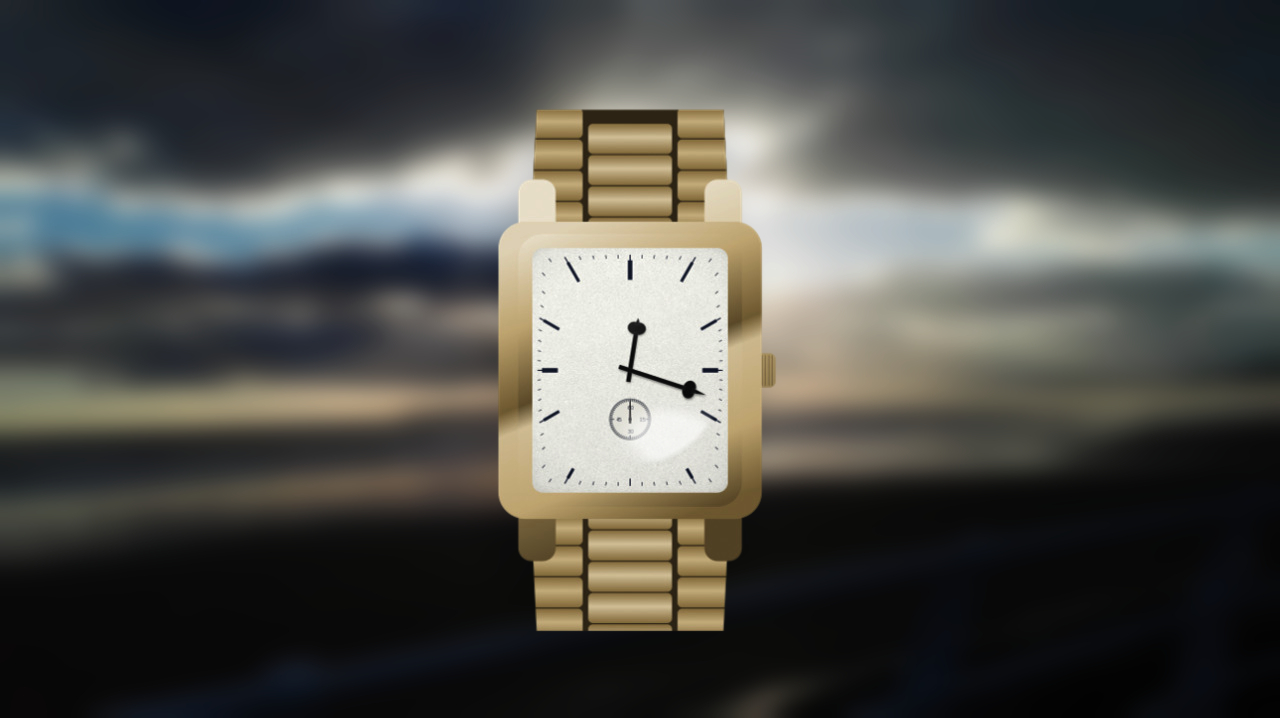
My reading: 12:18
